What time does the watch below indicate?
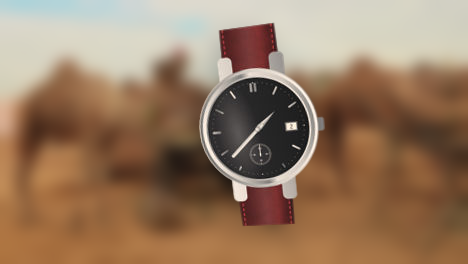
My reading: 1:38
